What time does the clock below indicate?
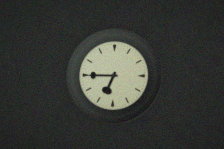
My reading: 6:45
